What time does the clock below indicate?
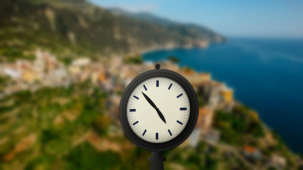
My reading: 4:53
